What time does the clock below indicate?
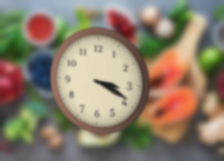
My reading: 3:19
